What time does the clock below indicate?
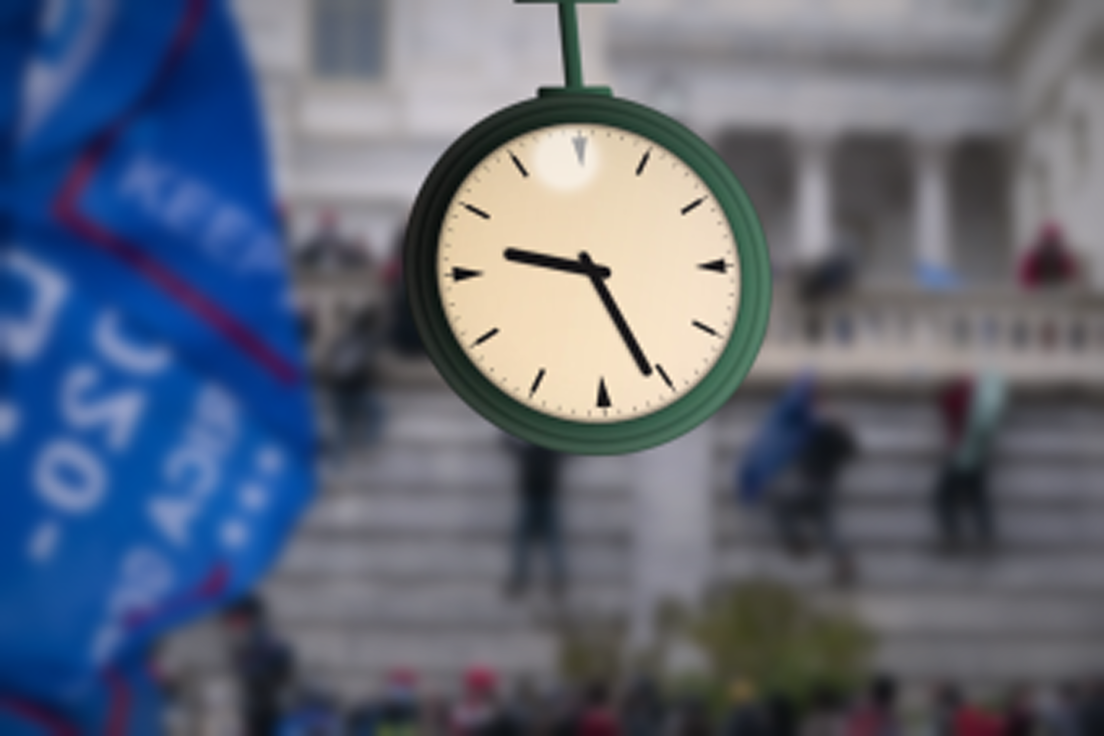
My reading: 9:26
